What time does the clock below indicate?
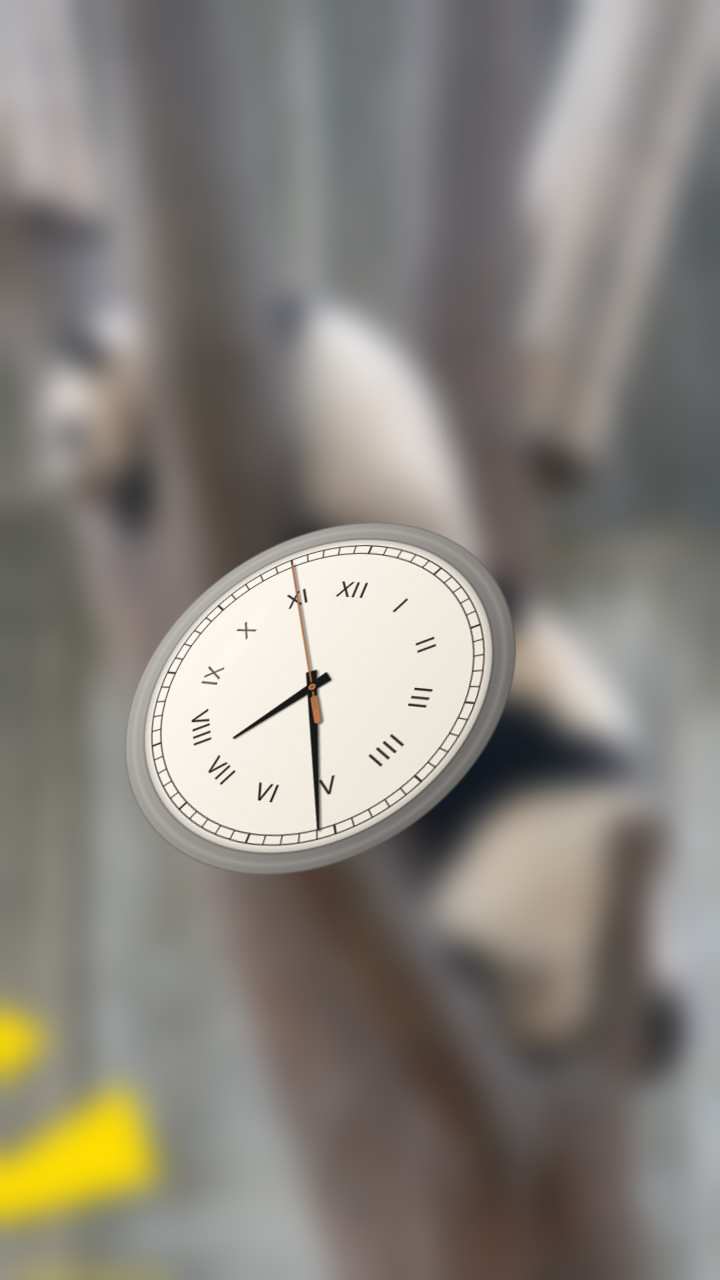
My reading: 7:25:55
